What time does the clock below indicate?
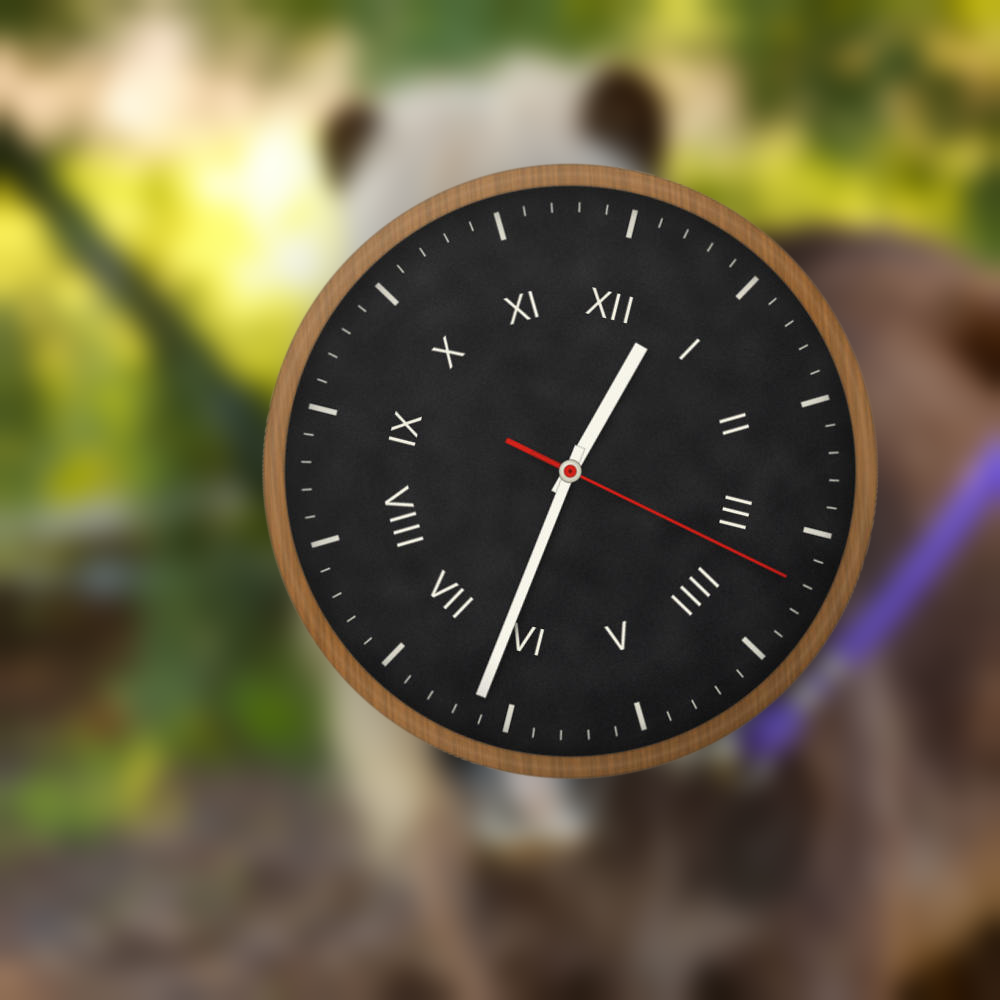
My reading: 12:31:17
